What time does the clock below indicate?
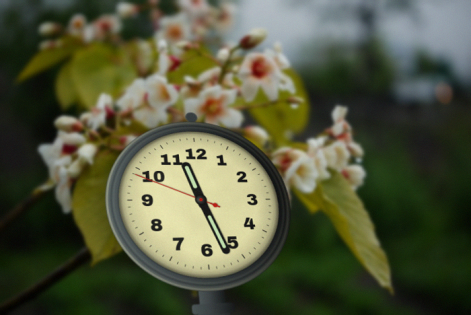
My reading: 11:26:49
